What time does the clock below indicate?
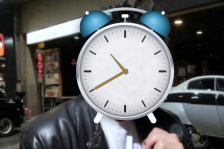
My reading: 10:40
